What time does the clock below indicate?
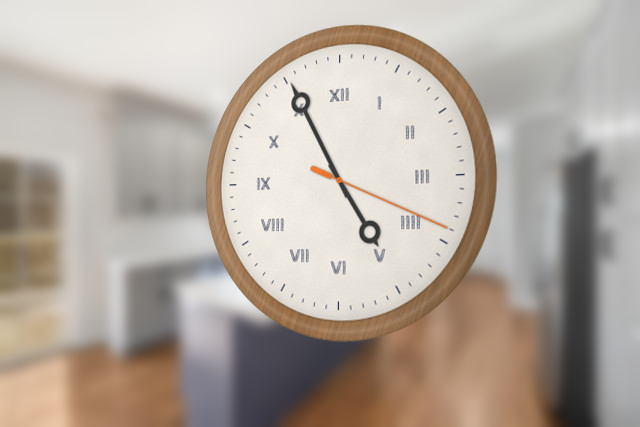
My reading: 4:55:19
